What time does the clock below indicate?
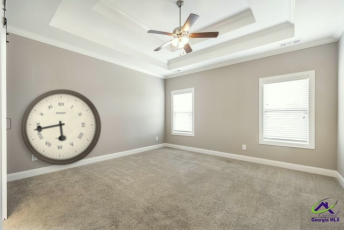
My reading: 5:43
